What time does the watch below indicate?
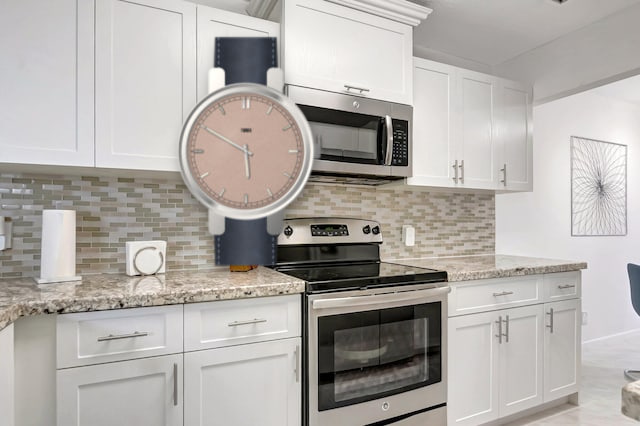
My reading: 5:50
